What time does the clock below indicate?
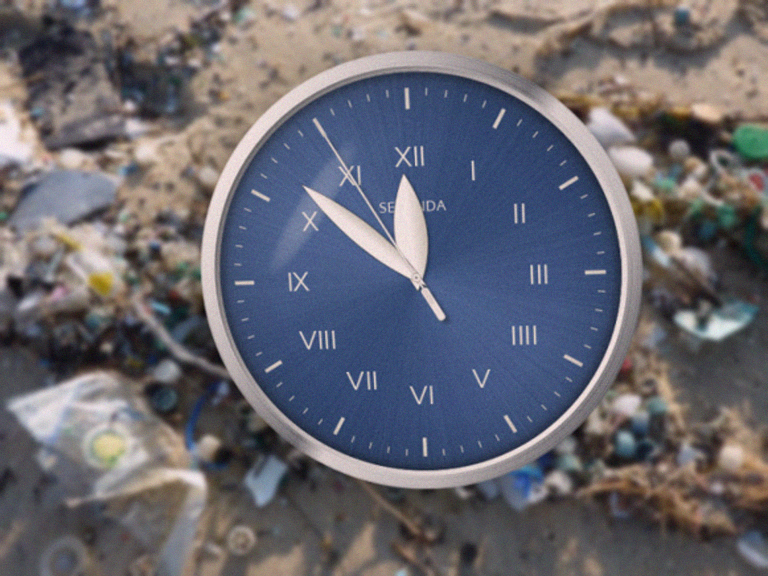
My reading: 11:51:55
